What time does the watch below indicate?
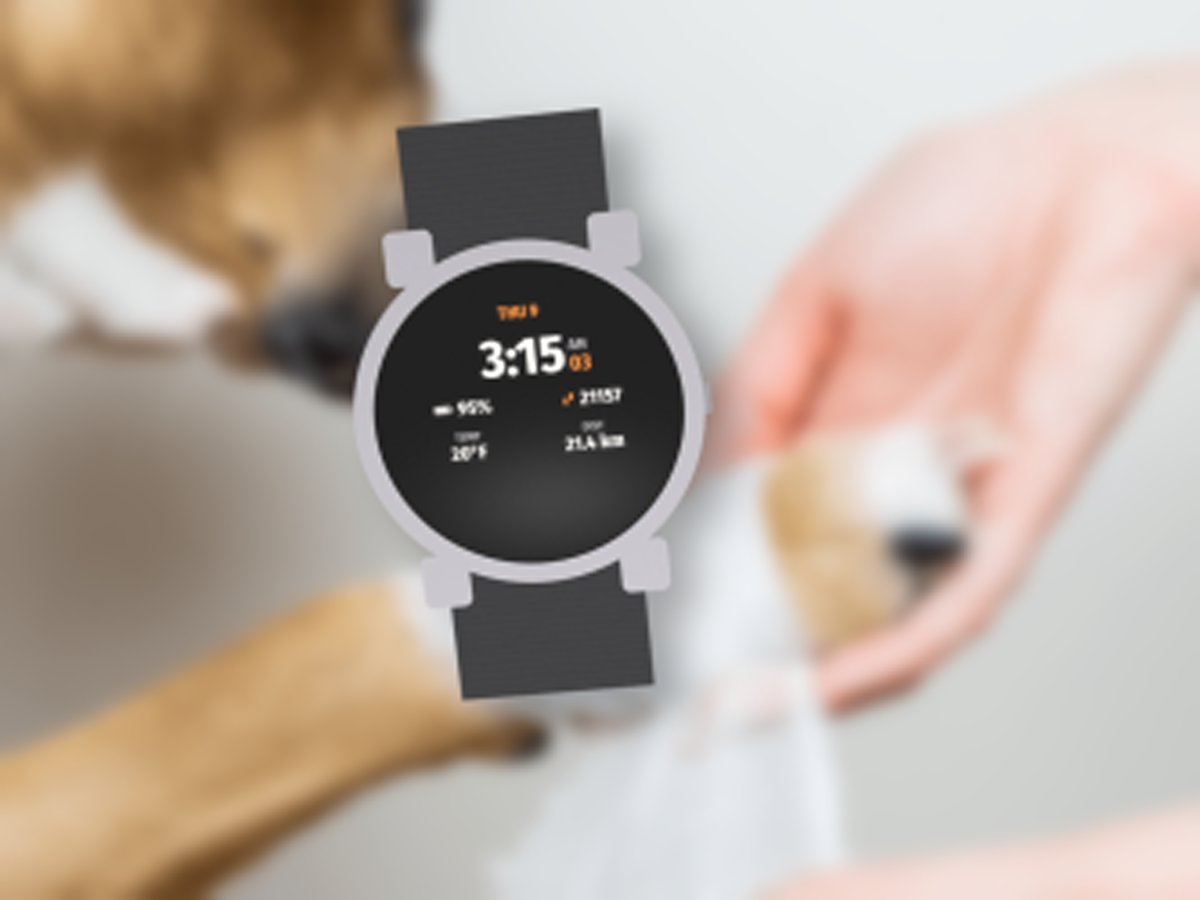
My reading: 3:15
